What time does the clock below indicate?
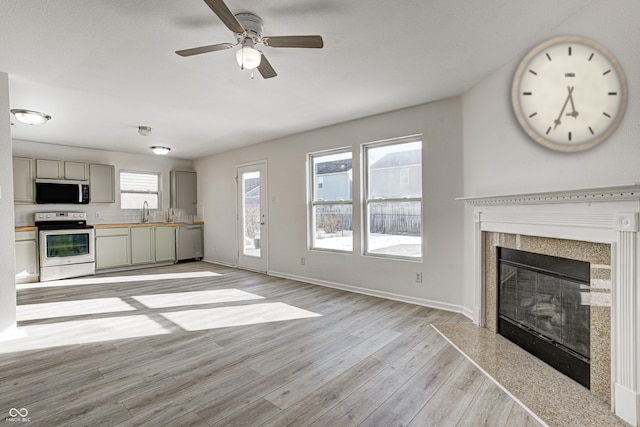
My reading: 5:34
